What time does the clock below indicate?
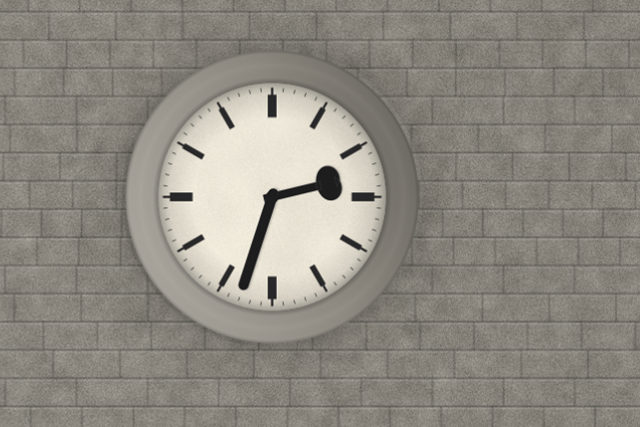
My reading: 2:33
